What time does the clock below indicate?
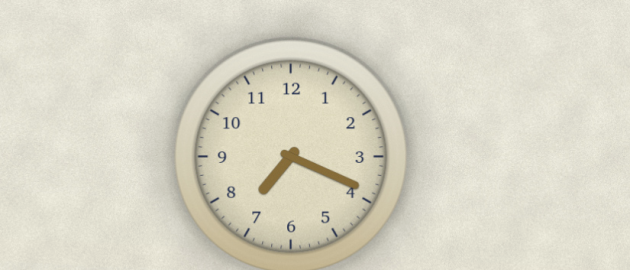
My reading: 7:19
